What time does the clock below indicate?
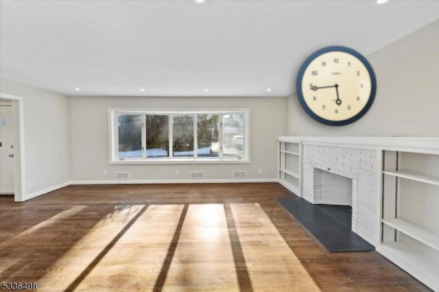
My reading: 5:44
